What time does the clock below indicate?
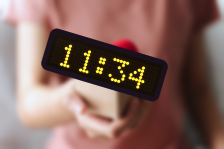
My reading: 11:34
